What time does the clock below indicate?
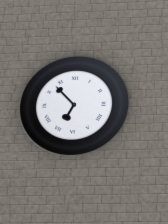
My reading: 6:53
